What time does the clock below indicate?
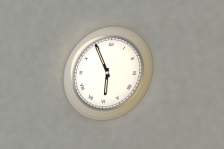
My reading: 5:55
